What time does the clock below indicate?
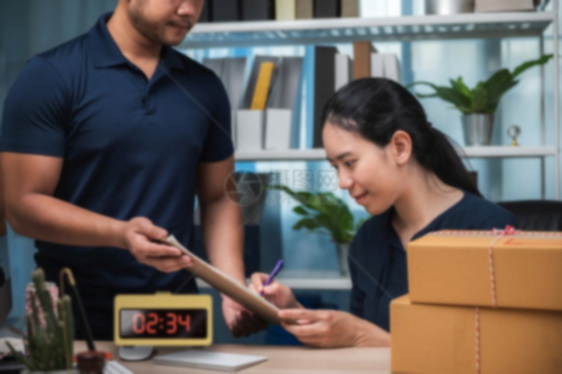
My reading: 2:34
